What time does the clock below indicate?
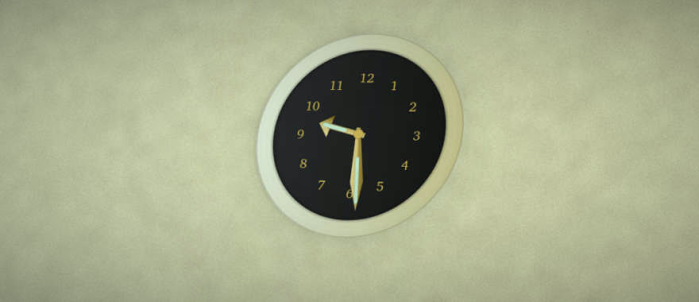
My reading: 9:29
